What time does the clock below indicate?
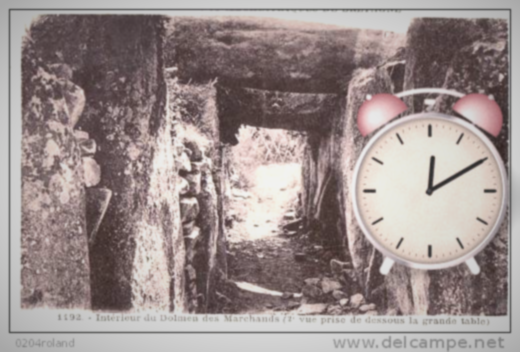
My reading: 12:10
